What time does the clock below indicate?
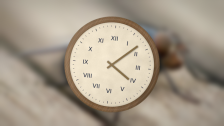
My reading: 4:08
